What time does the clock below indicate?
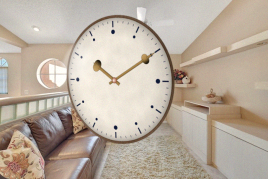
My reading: 10:10
